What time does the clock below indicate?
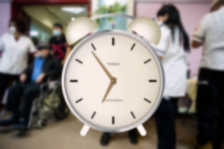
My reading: 6:54
